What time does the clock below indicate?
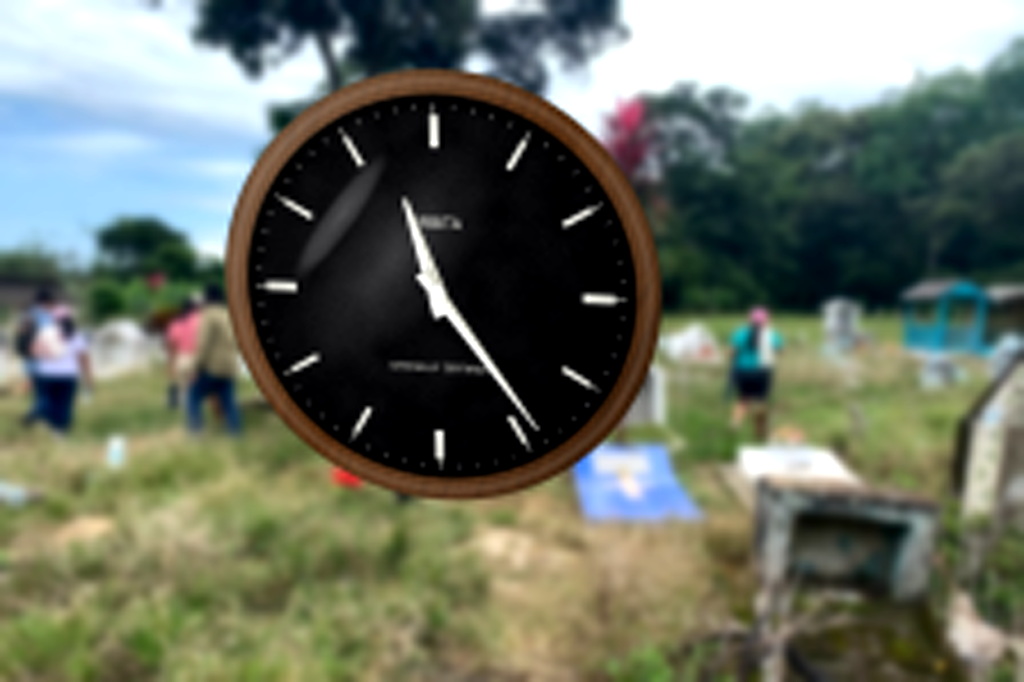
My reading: 11:24
